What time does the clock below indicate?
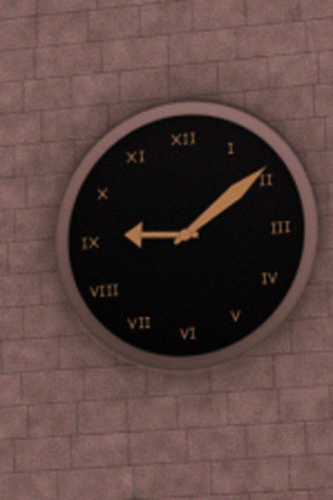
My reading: 9:09
